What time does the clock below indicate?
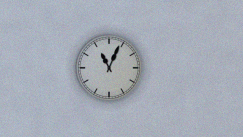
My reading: 11:04
